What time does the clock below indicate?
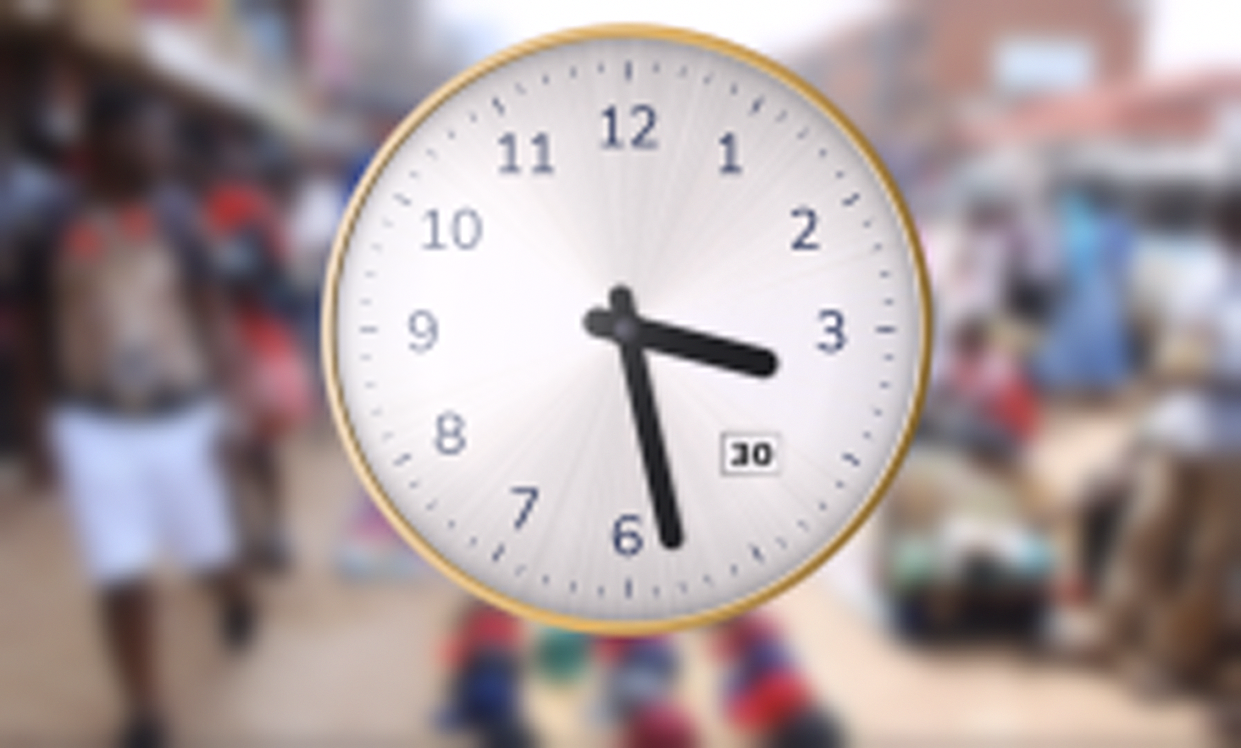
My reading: 3:28
